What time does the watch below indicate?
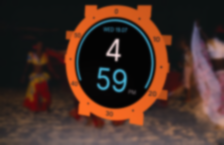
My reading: 4:59
